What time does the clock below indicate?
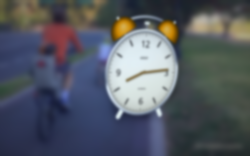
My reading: 8:14
